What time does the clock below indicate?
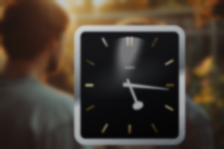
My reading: 5:16
